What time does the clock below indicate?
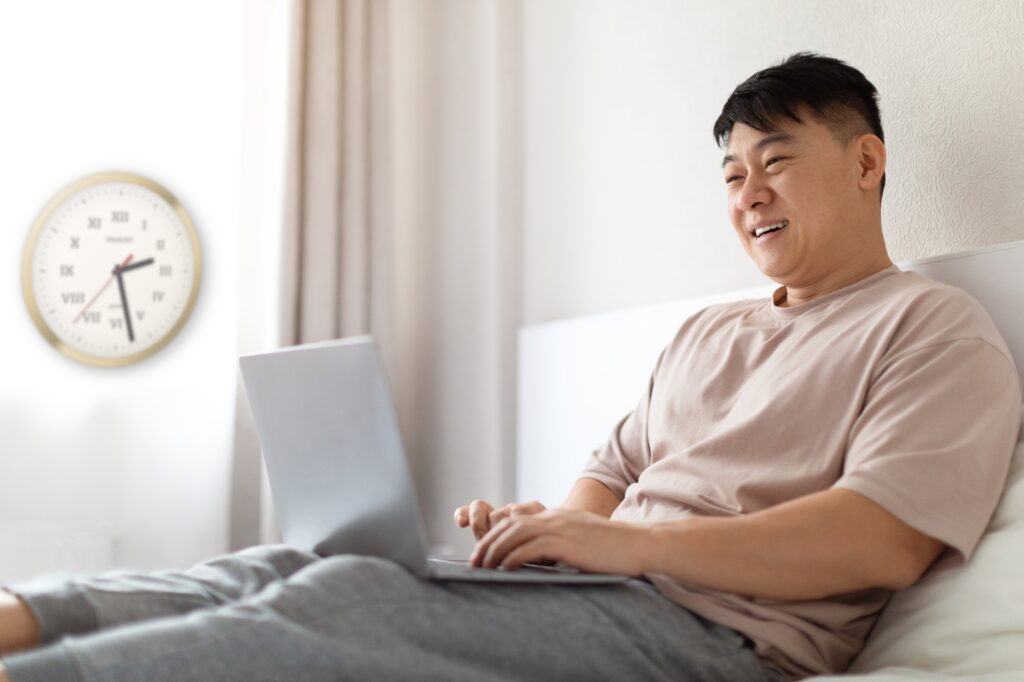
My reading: 2:27:37
